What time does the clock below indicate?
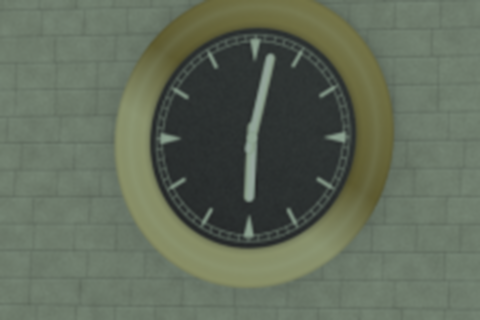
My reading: 6:02
